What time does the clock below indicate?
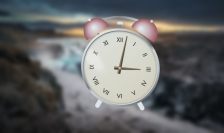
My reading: 3:02
